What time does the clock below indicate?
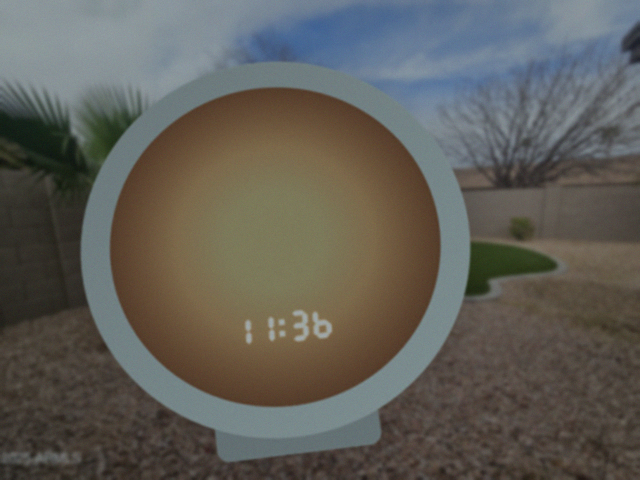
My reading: 11:36
